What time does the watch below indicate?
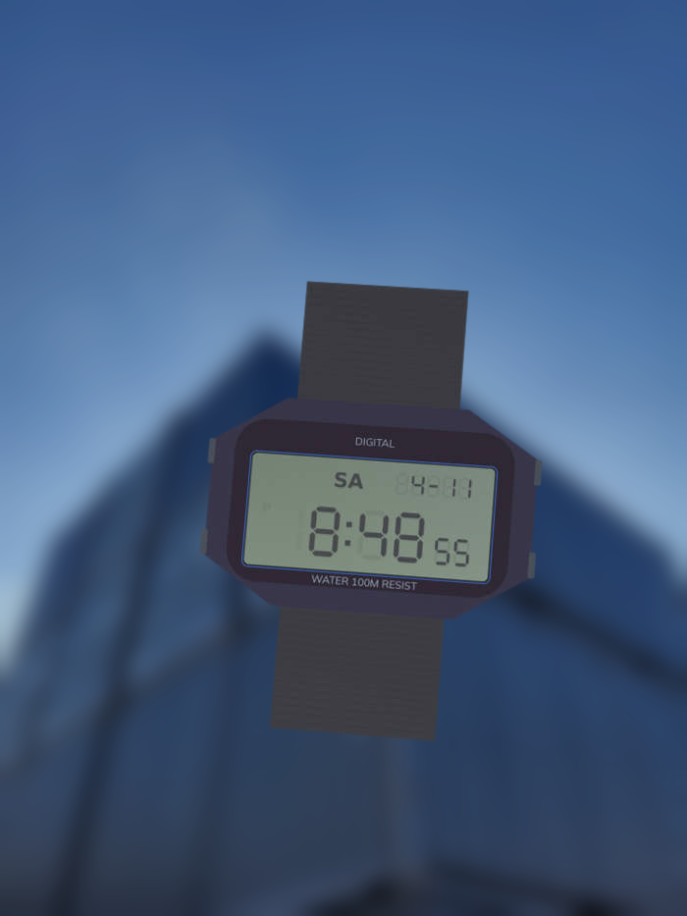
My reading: 8:48:55
